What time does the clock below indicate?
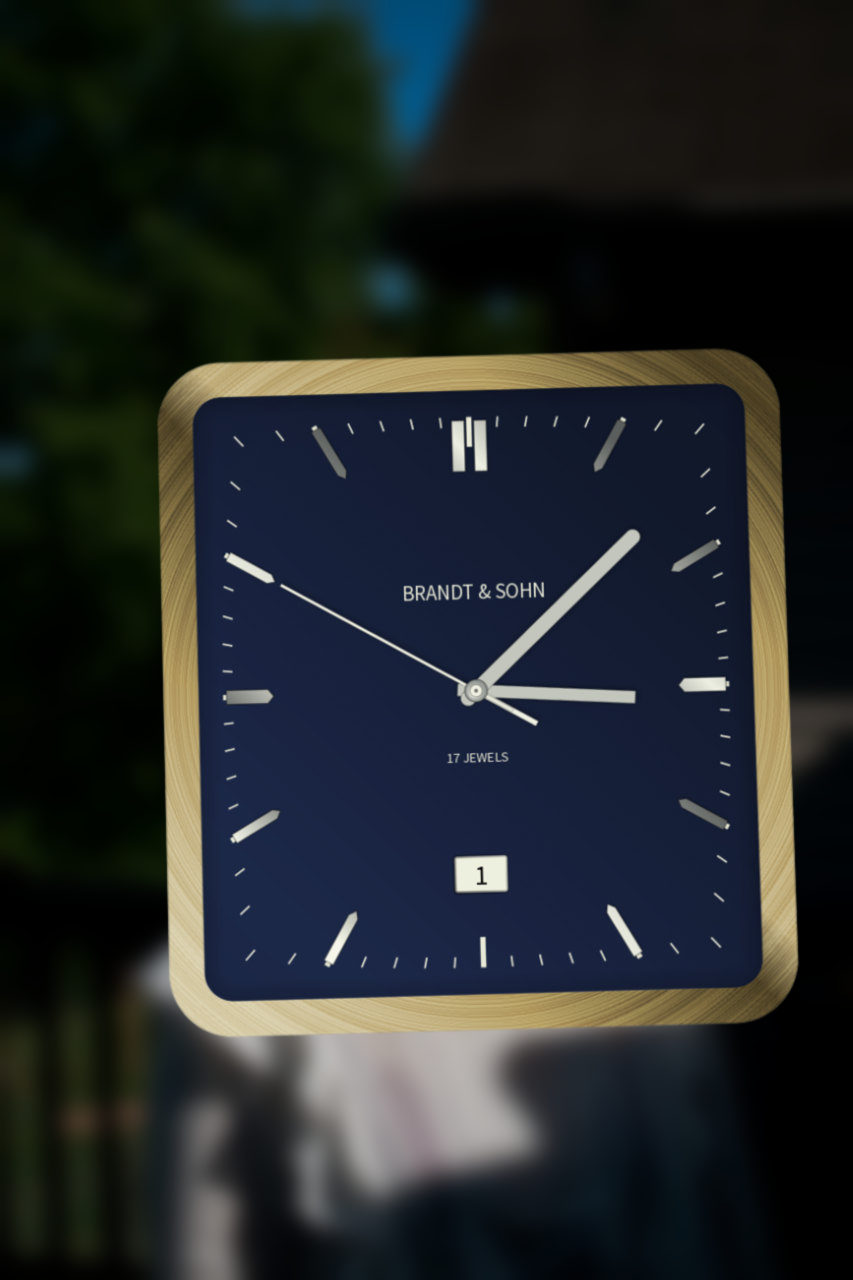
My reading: 3:07:50
